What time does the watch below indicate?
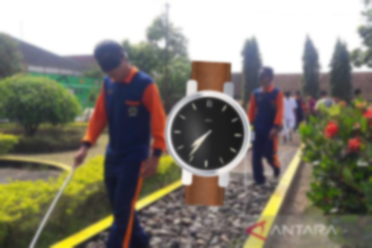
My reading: 7:36
